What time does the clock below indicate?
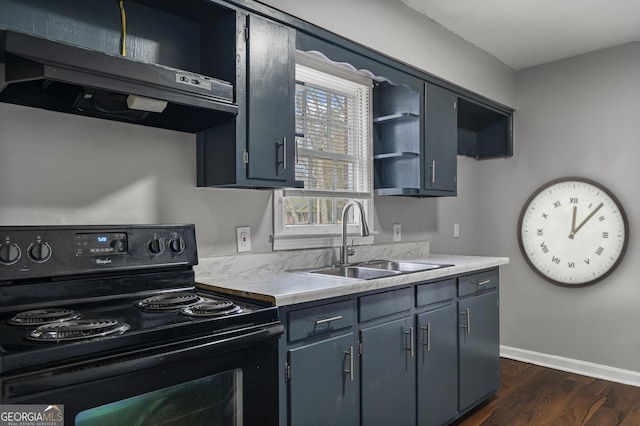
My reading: 12:07
